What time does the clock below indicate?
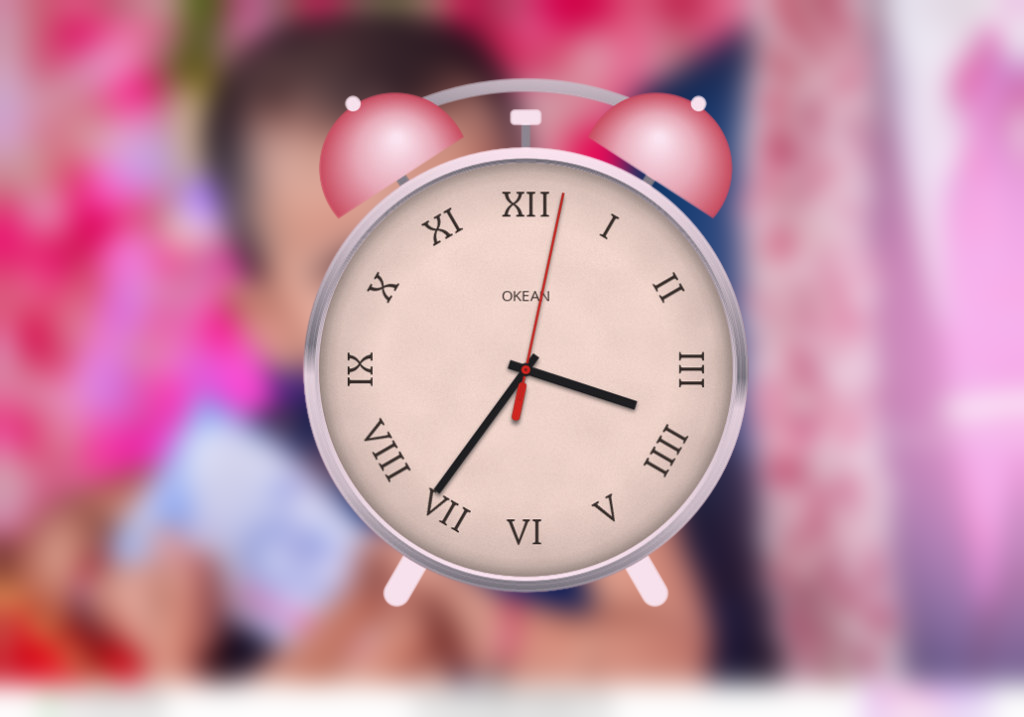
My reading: 3:36:02
